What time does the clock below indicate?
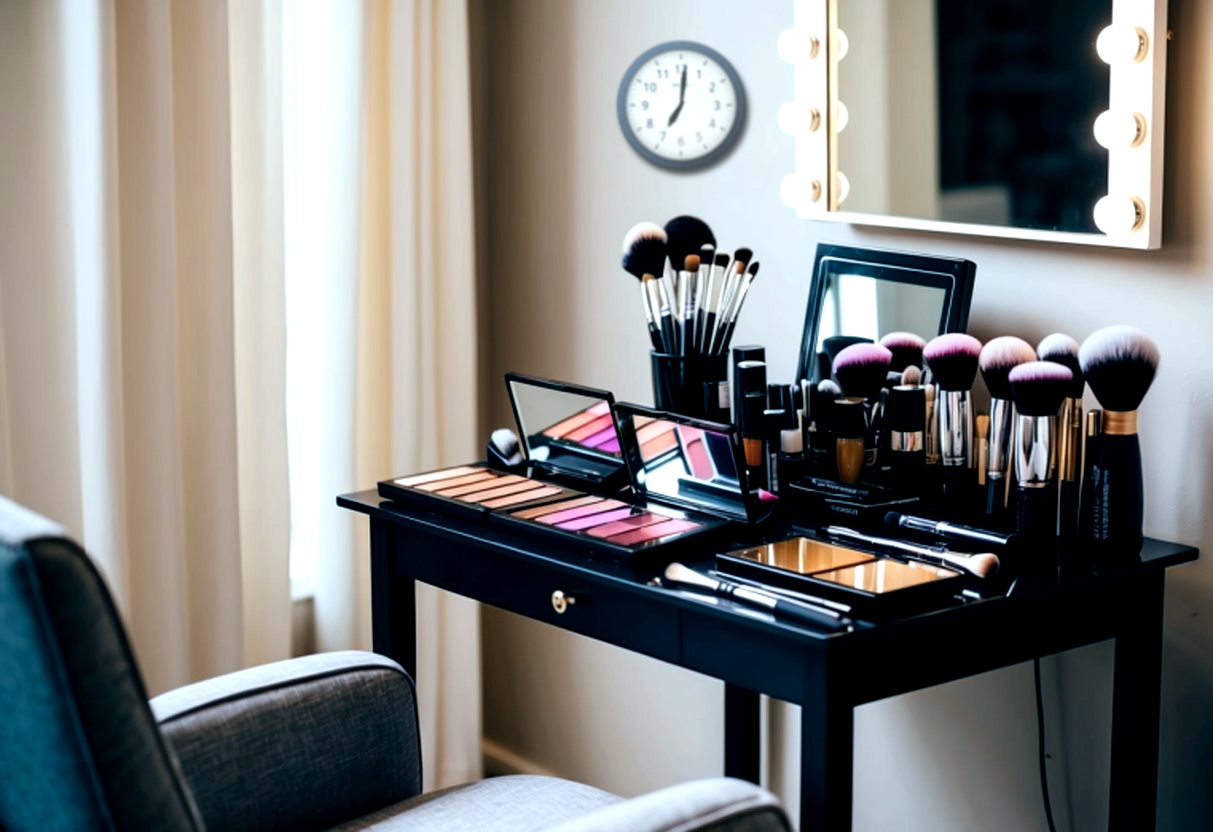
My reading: 7:01
